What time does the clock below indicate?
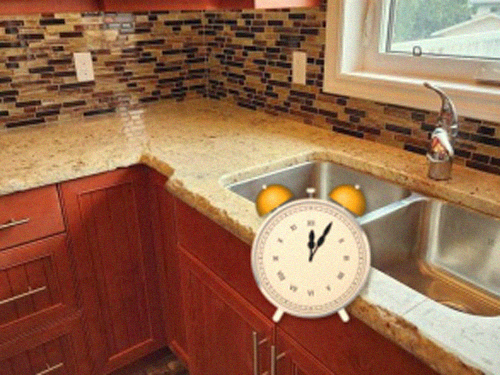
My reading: 12:05
